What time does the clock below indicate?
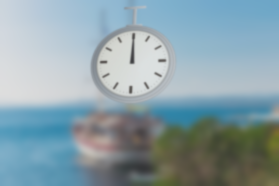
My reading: 12:00
